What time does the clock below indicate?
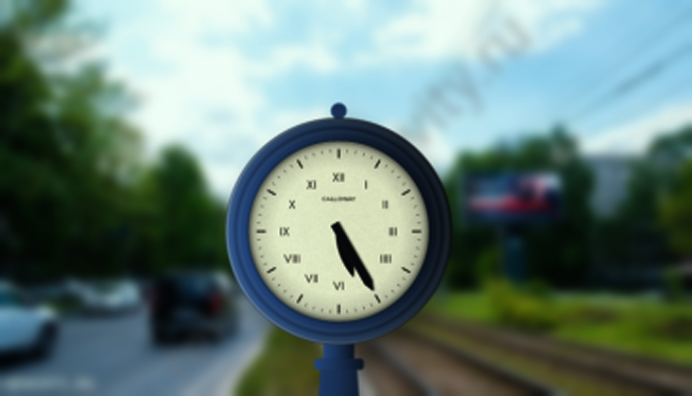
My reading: 5:25
